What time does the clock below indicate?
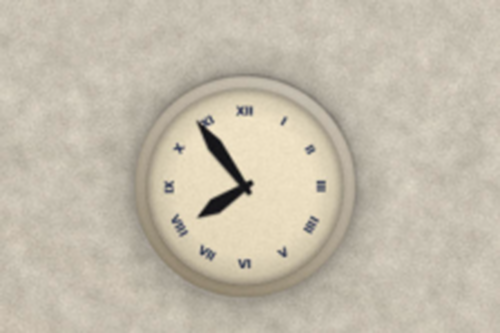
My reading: 7:54
